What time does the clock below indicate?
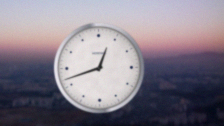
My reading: 12:42
